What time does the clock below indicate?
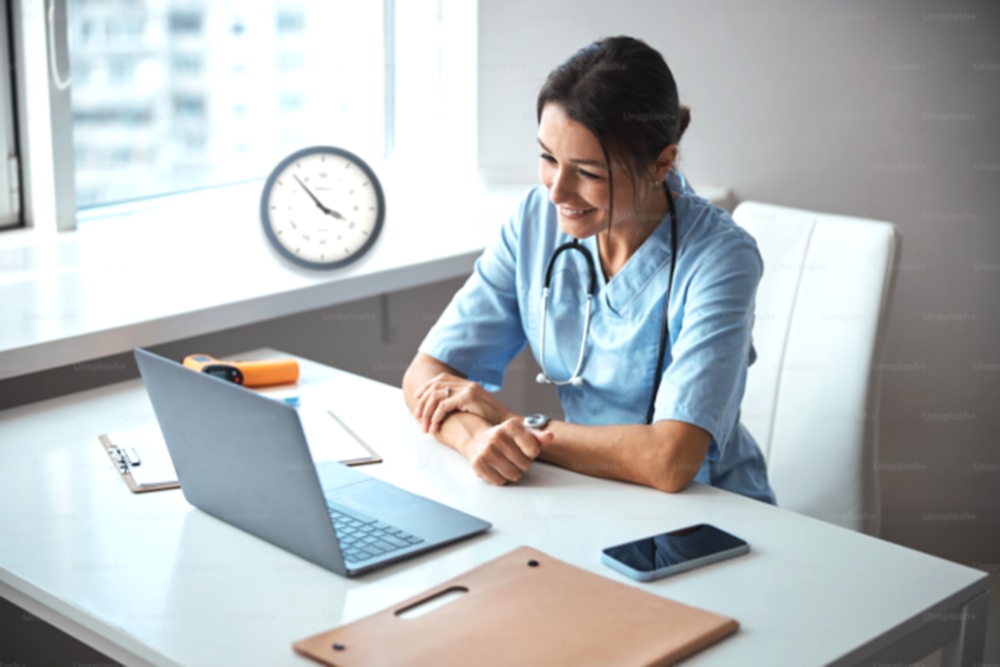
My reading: 3:53
